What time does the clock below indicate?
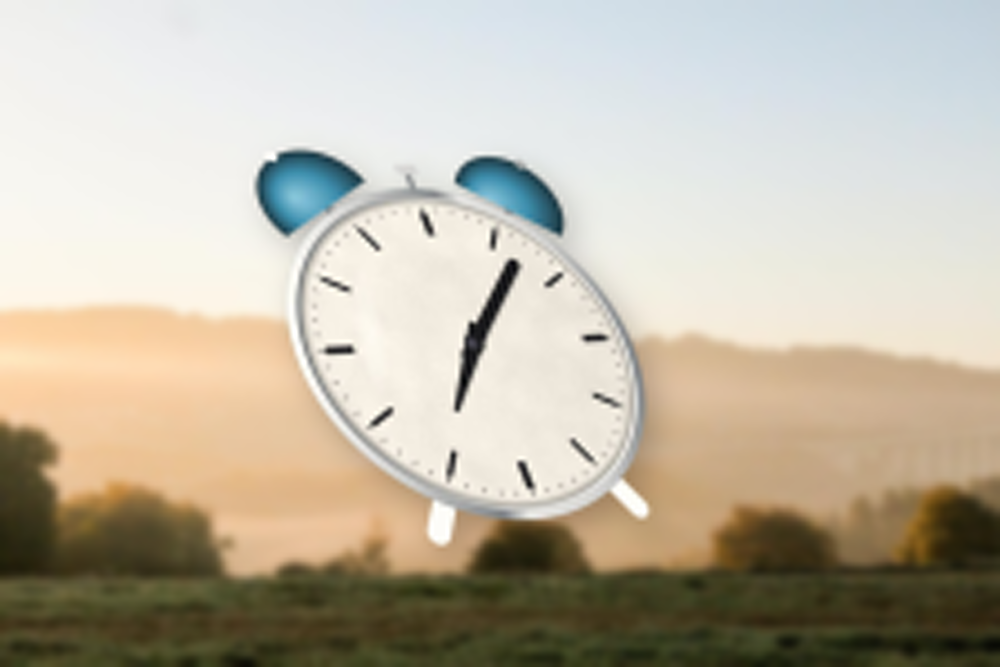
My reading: 7:07
